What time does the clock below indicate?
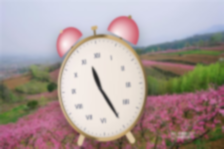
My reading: 11:25
